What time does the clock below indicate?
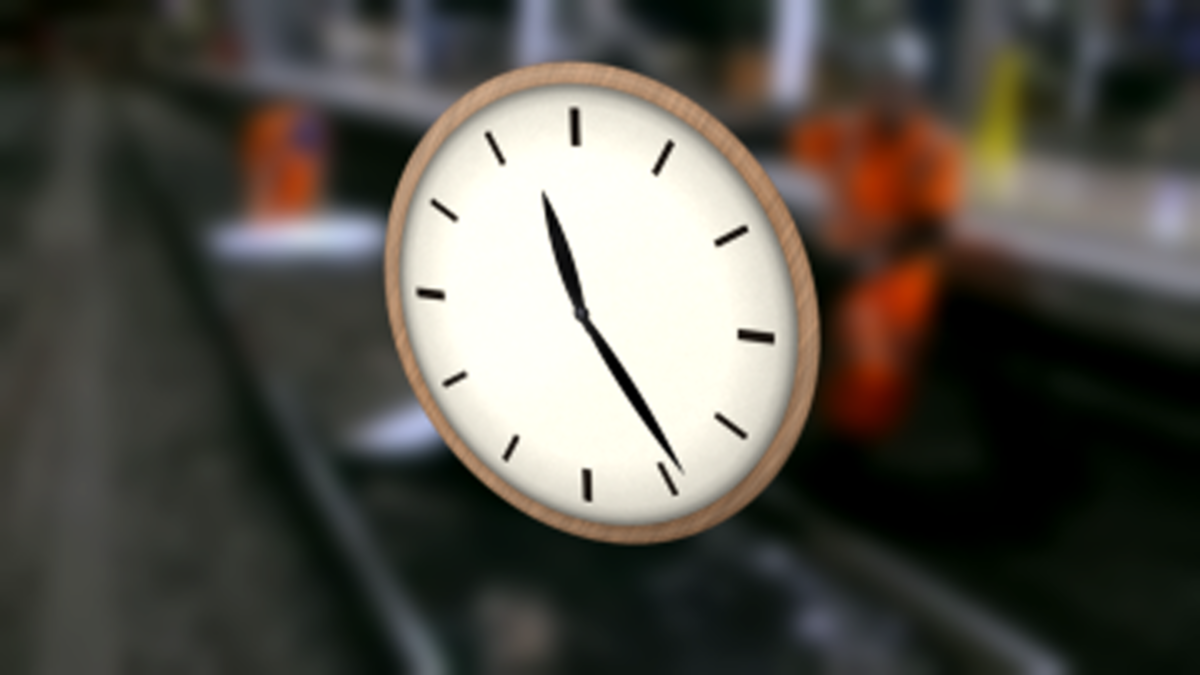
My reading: 11:24
